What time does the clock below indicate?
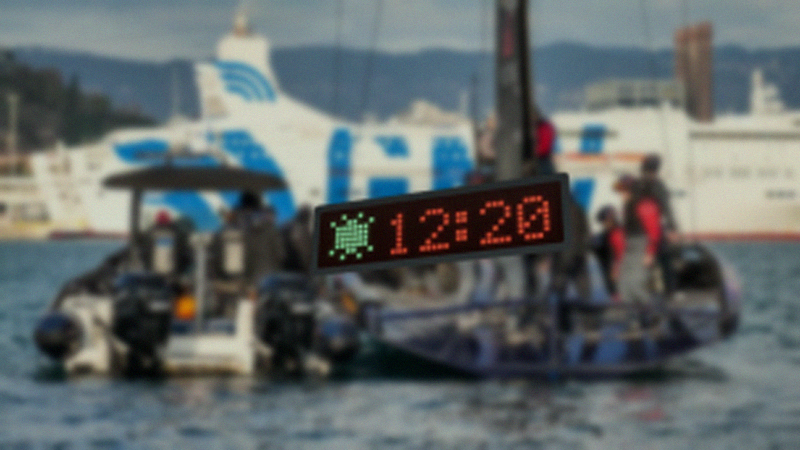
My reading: 12:20
